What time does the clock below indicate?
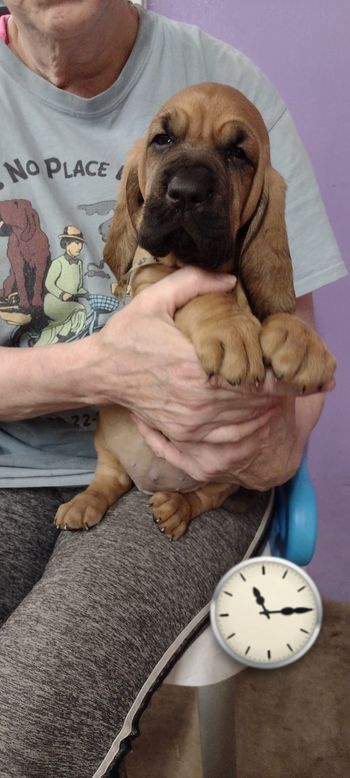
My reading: 11:15
